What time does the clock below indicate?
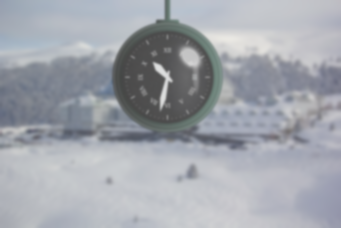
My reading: 10:32
